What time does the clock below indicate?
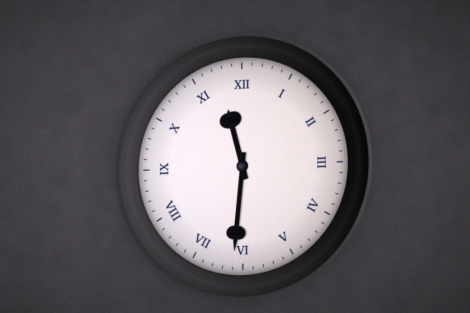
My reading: 11:31
